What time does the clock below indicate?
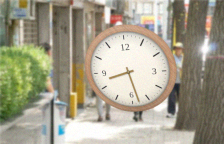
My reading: 8:28
